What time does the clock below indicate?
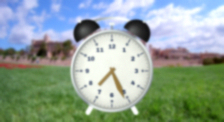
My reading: 7:26
